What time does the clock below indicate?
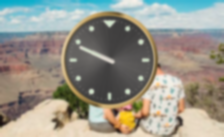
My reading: 9:49
